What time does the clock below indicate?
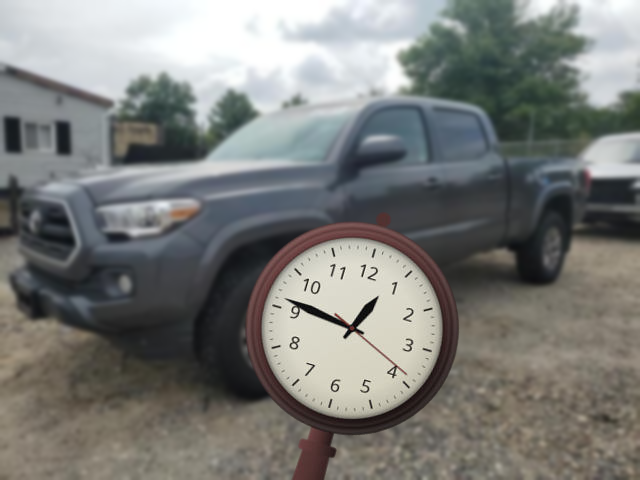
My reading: 12:46:19
